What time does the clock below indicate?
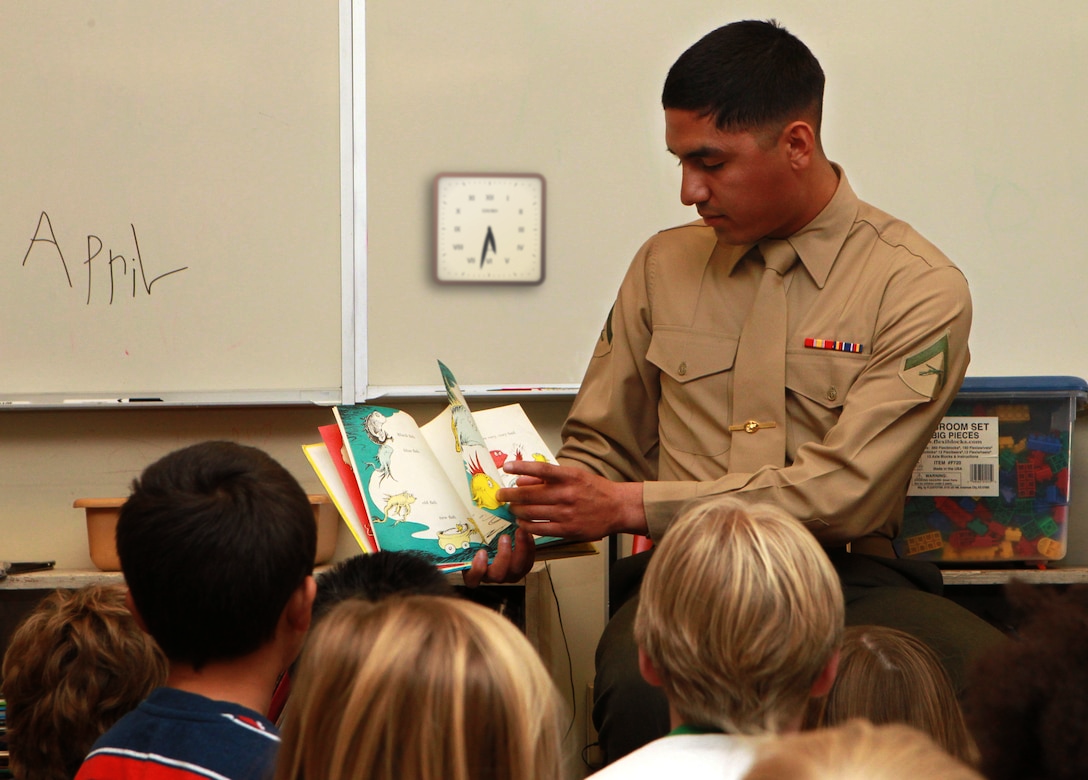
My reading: 5:32
